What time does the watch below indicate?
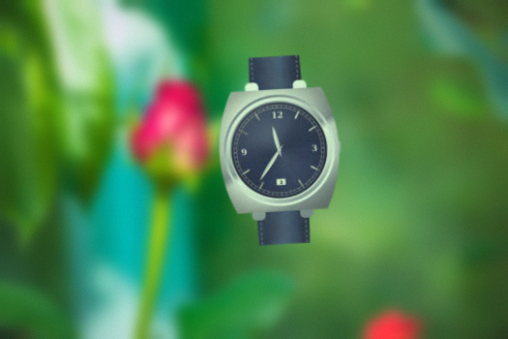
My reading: 11:36
